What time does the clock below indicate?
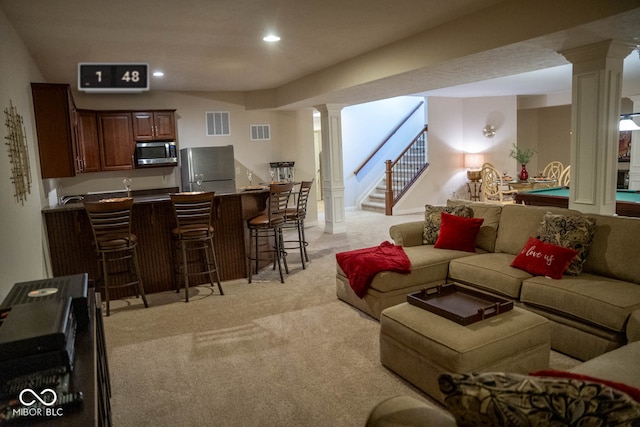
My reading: 1:48
